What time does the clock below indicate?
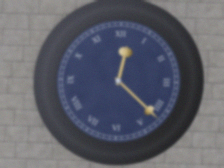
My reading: 12:22
